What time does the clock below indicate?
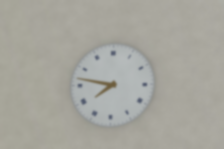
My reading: 7:47
